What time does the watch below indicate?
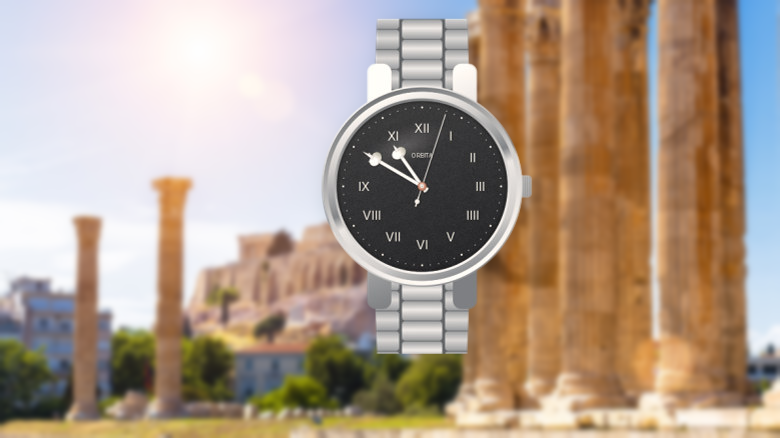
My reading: 10:50:03
